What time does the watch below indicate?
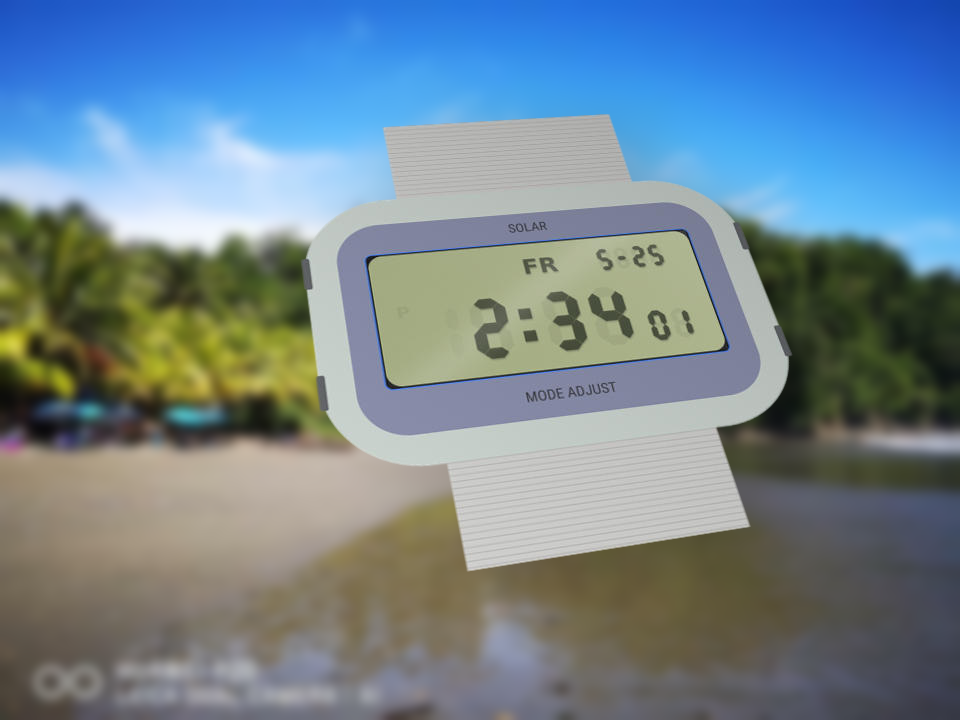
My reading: 2:34:01
